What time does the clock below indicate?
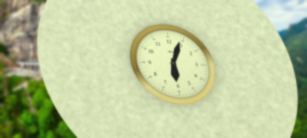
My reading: 6:04
